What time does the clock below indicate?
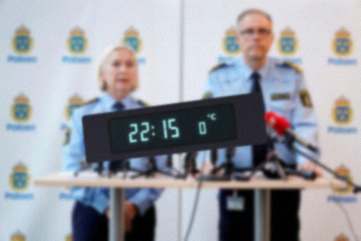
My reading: 22:15
